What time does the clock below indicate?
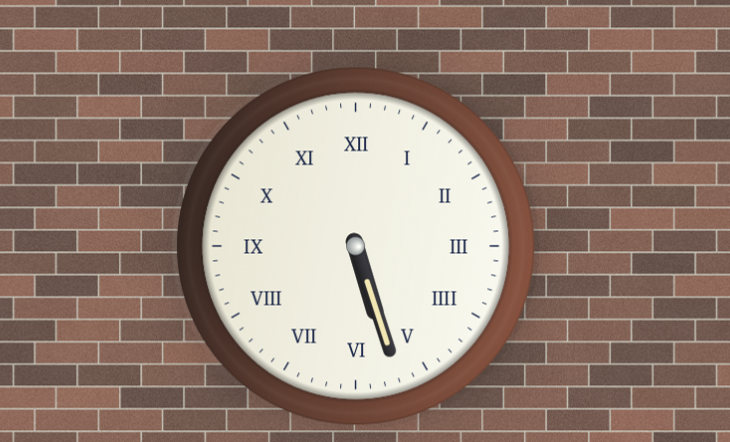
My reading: 5:27
